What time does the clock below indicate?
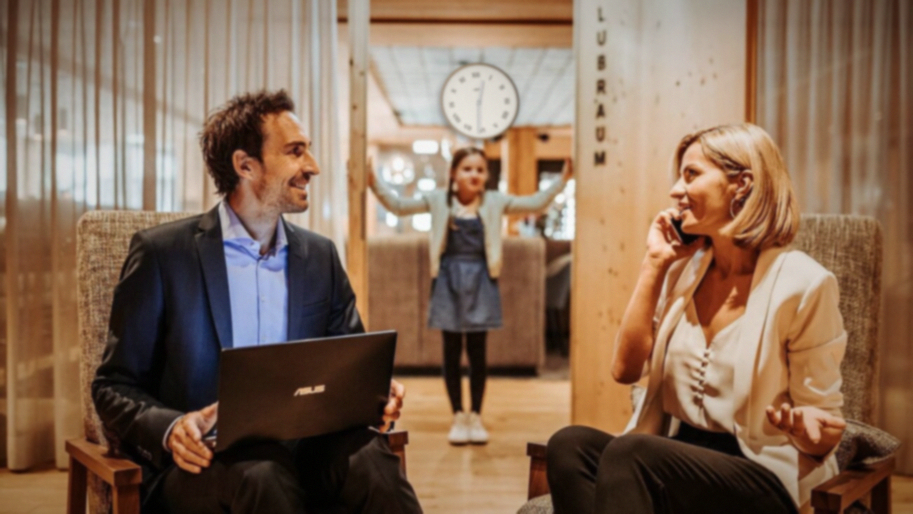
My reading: 12:31
